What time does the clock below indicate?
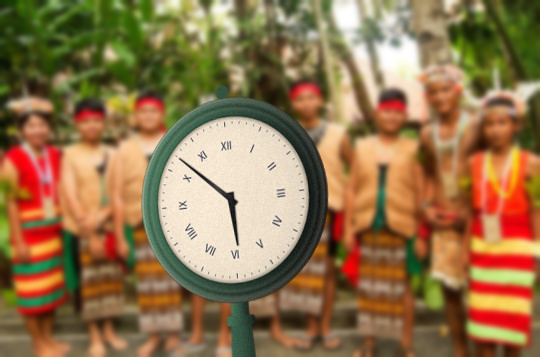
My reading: 5:52
